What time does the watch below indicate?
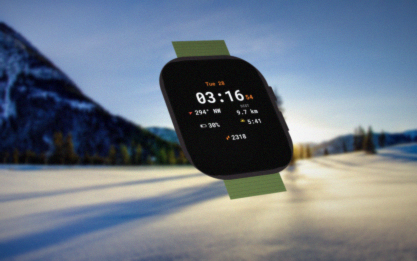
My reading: 3:16
